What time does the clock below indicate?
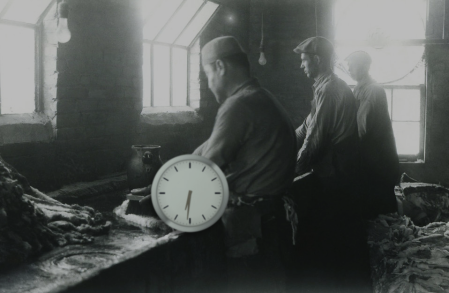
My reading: 6:31
